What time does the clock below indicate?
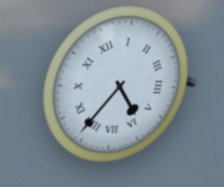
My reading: 5:41
